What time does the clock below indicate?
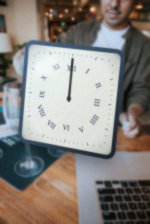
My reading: 12:00
